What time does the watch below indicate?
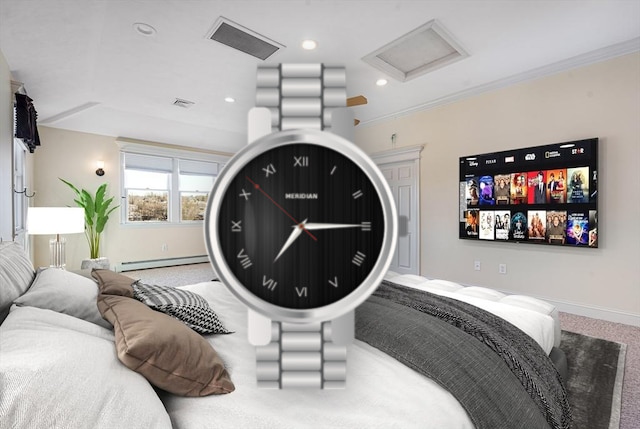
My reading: 7:14:52
